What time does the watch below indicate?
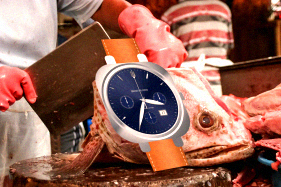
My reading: 3:35
